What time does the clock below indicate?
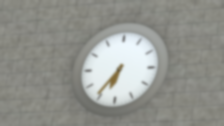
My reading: 6:36
